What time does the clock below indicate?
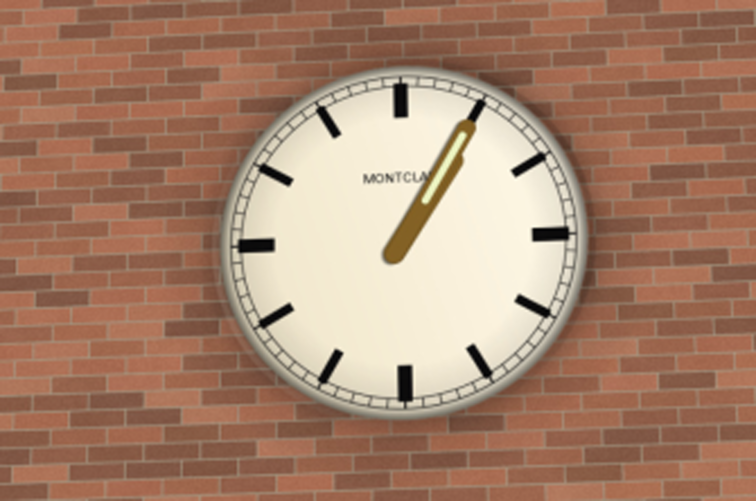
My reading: 1:05
